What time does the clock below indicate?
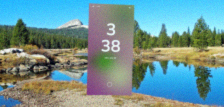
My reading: 3:38
